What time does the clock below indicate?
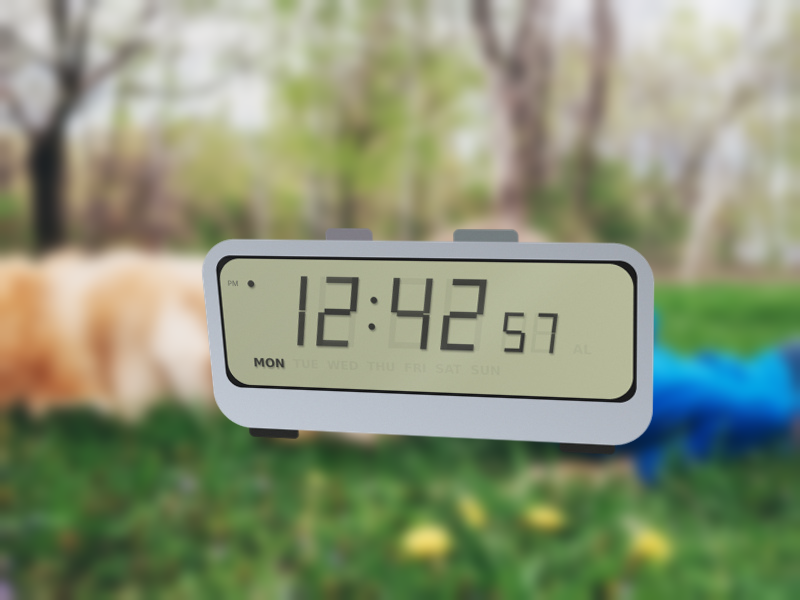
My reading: 12:42:57
